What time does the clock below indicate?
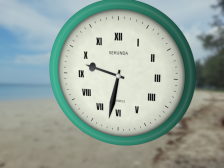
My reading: 9:32
